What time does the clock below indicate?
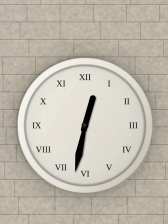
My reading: 12:32
